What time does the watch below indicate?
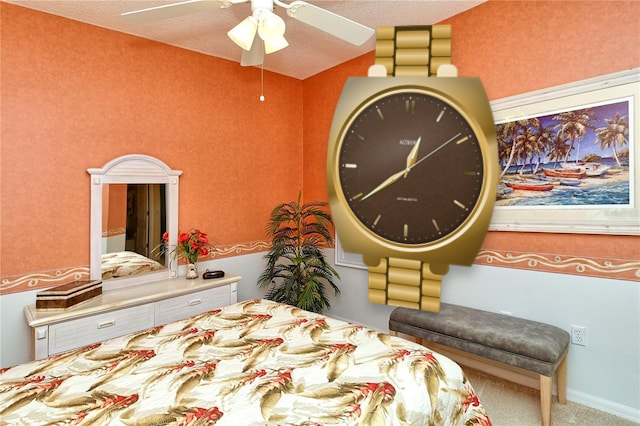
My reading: 12:39:09
